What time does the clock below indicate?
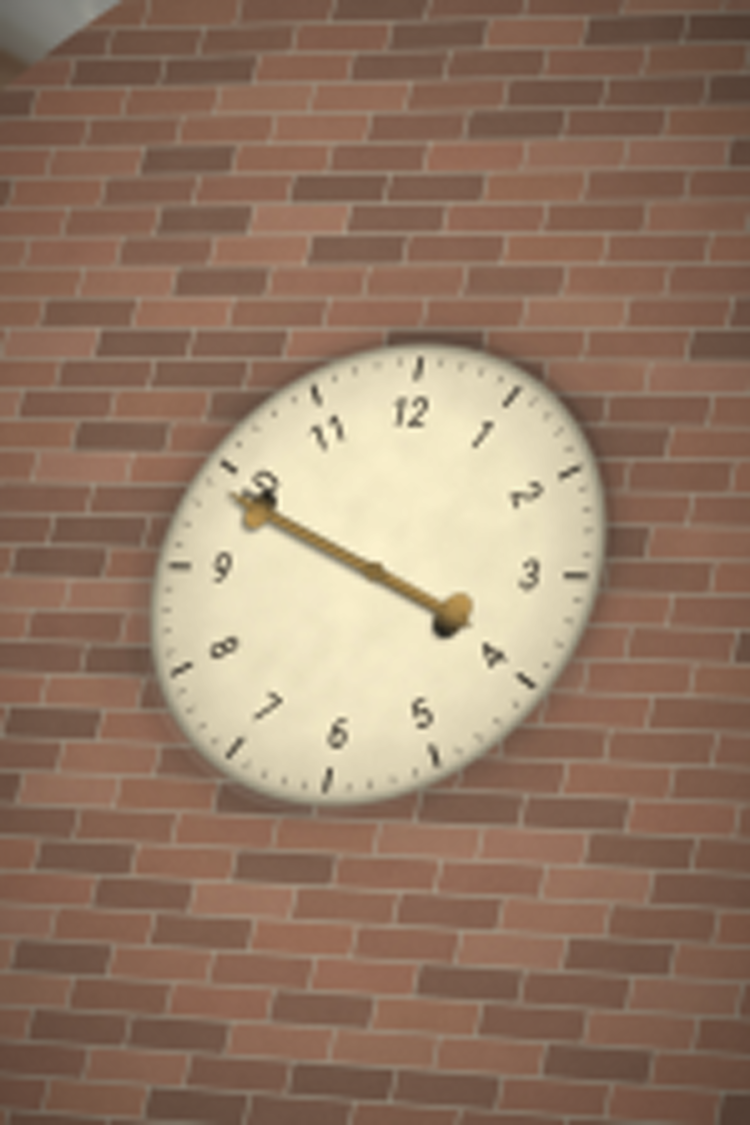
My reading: 3:49
